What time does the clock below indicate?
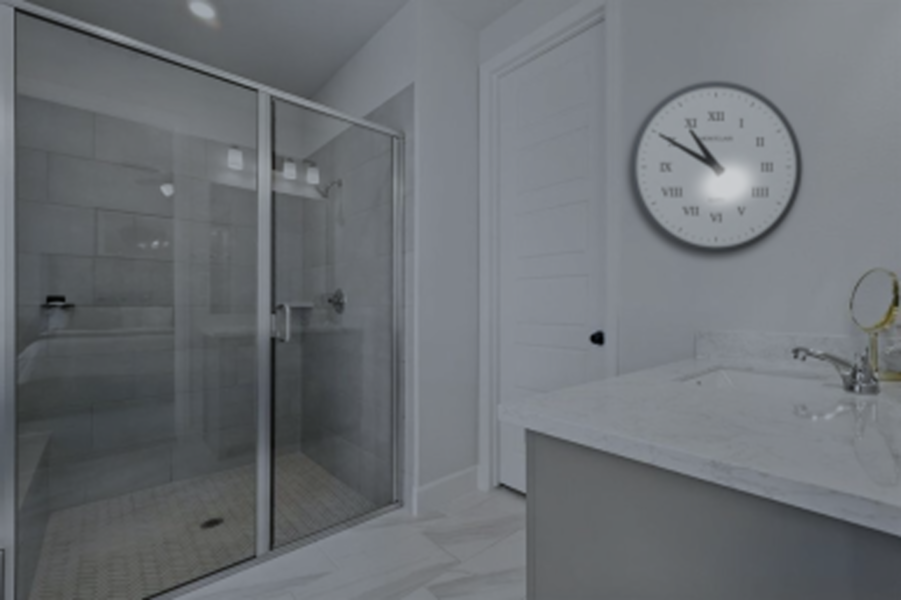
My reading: 10:50
